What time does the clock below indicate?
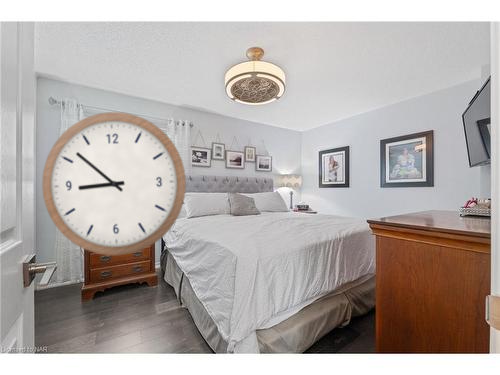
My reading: 8:52
